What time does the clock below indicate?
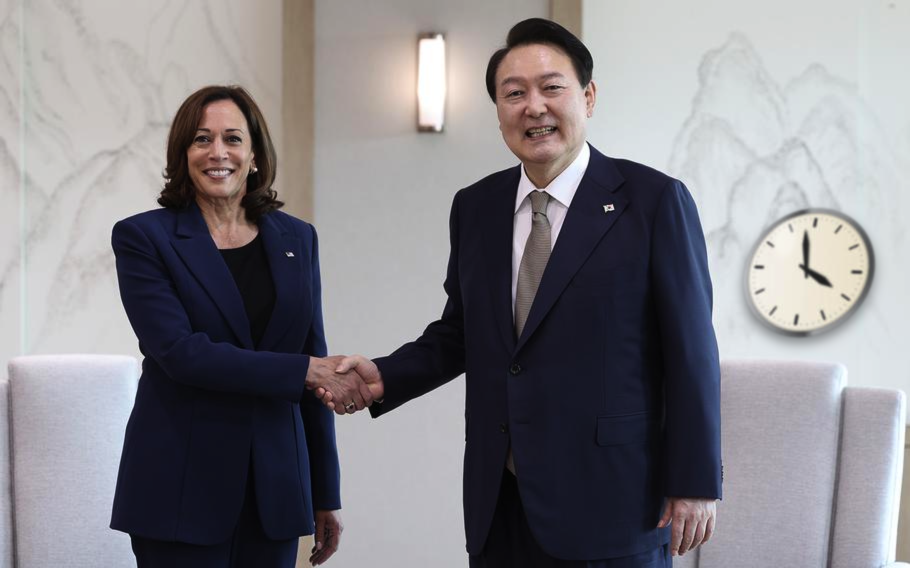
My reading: 3:58
